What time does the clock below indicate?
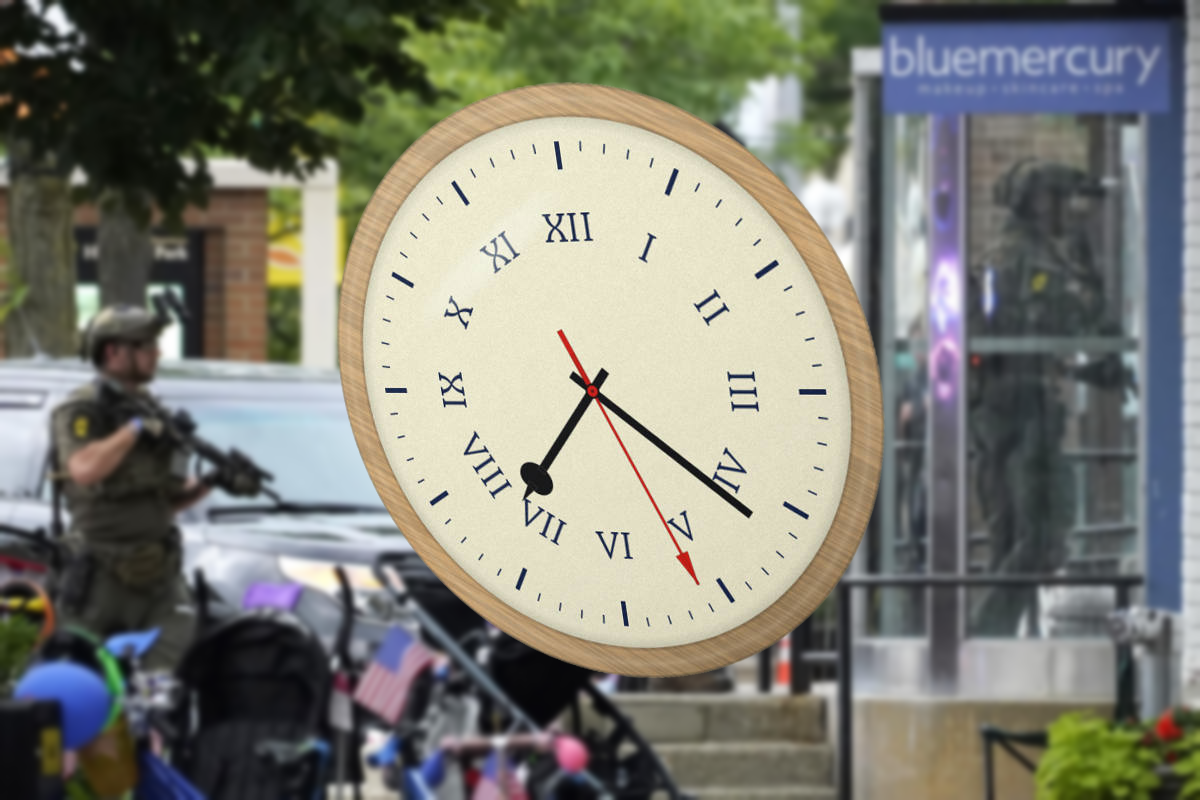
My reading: 7:21:26
